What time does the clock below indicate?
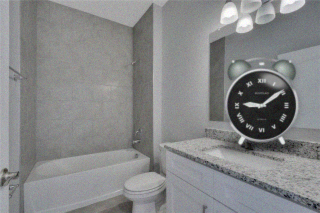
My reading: 9:09
